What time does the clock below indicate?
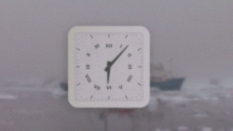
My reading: 6:07
